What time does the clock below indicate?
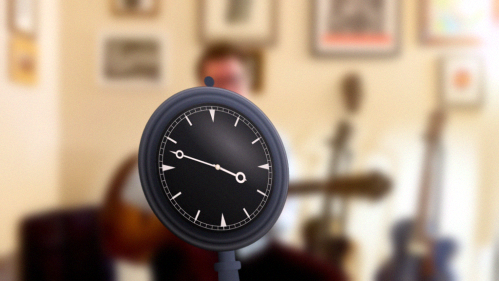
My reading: 3:48
